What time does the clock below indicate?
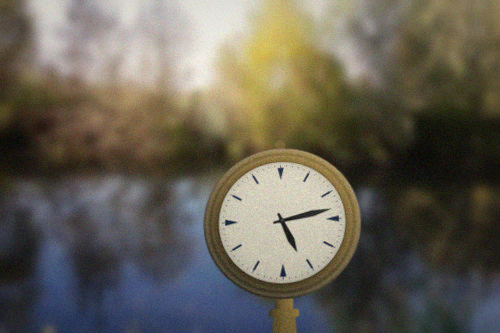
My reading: 5:13
